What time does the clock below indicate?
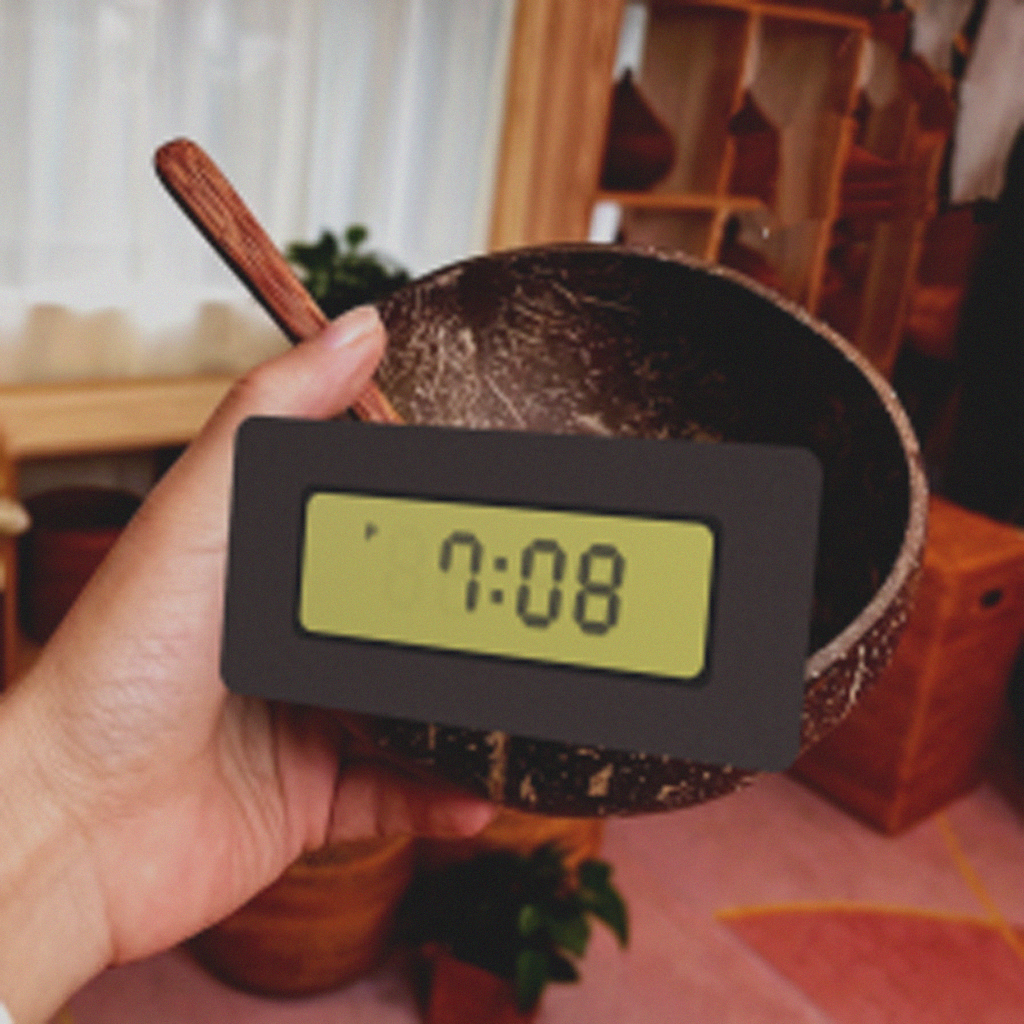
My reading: 7:08
